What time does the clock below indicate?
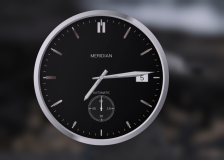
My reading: 7:14
